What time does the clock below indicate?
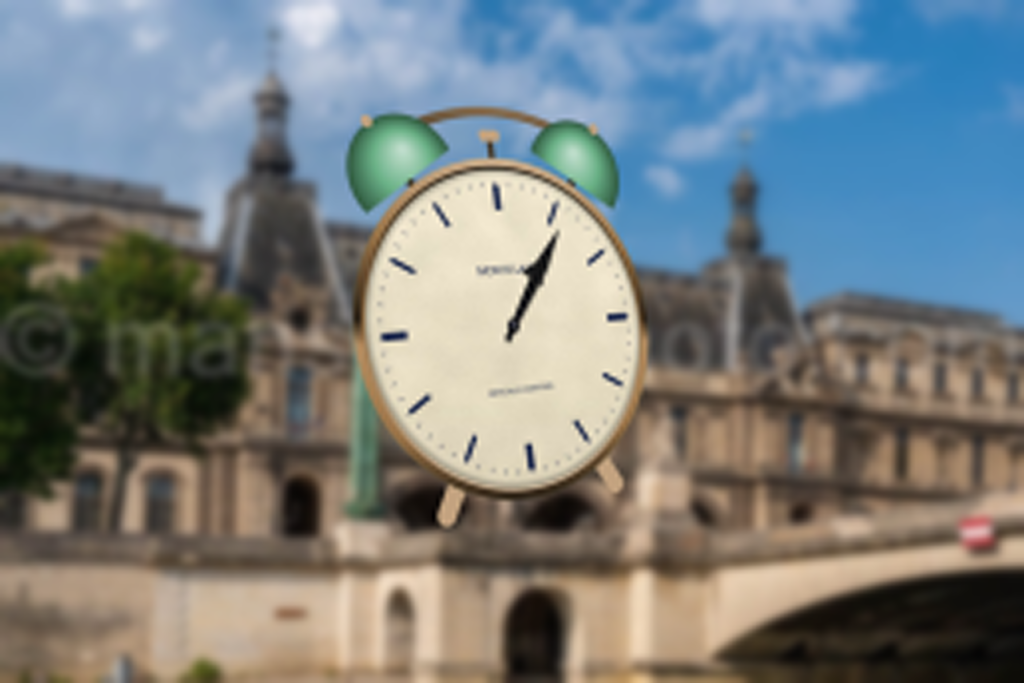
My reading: 1:06
